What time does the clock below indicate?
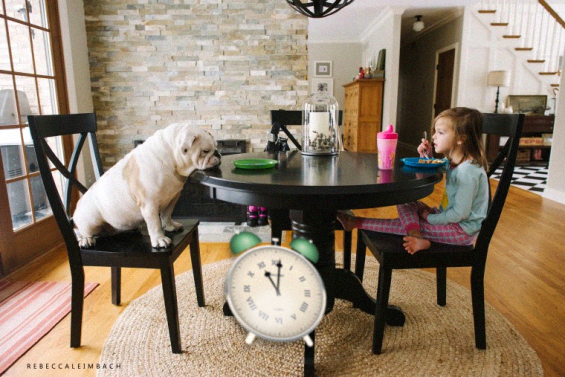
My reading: 11:01
